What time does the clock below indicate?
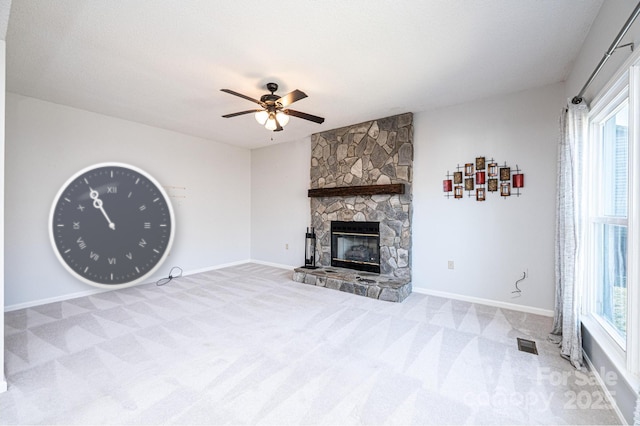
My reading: 10:55
